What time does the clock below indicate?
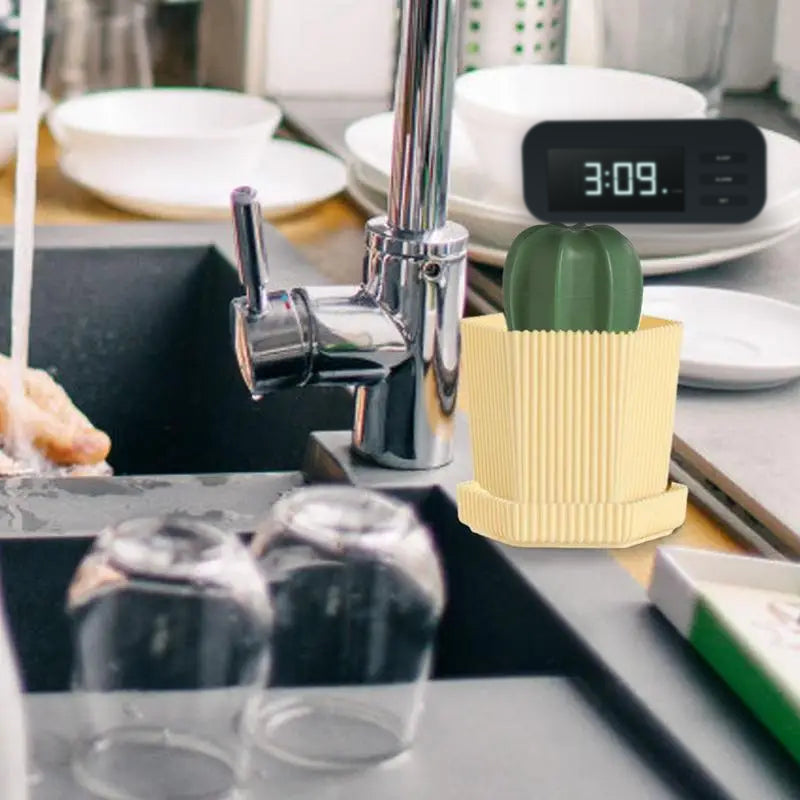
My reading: 3:09
